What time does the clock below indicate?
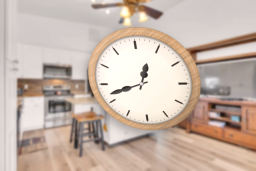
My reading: 12:42
